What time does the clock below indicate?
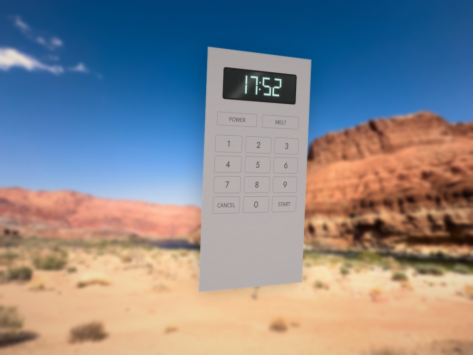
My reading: 17:52
